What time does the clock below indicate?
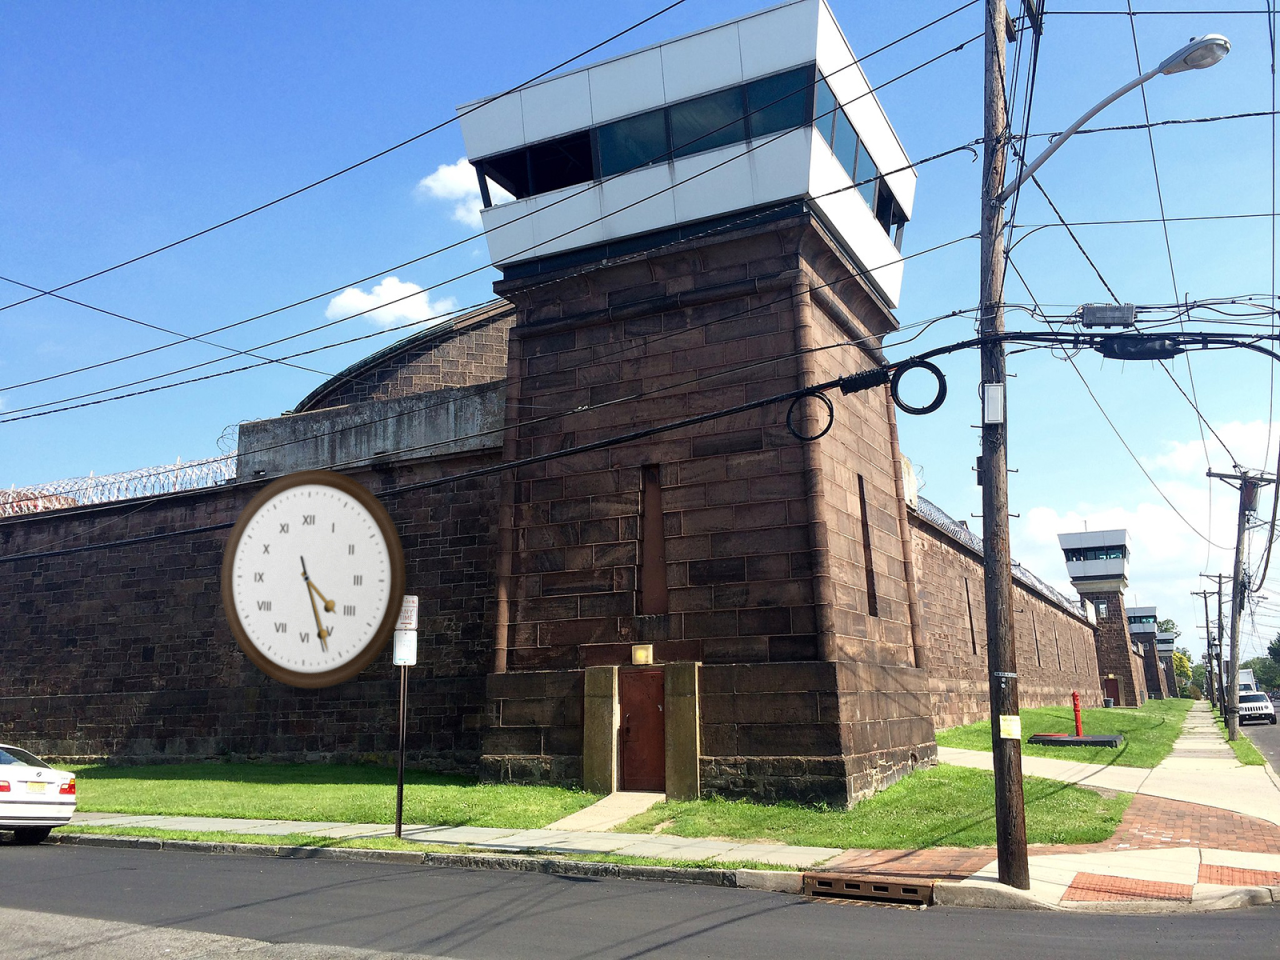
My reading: 4:26:27
